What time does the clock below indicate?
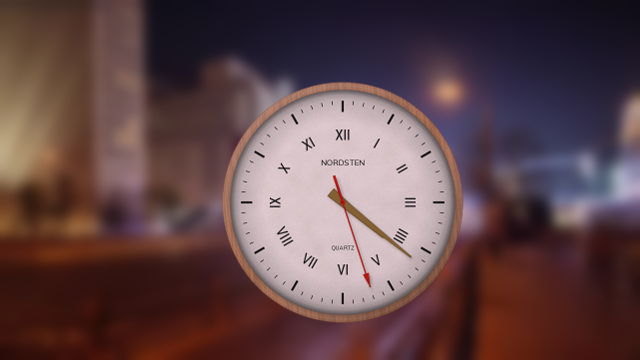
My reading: 4:21:27
